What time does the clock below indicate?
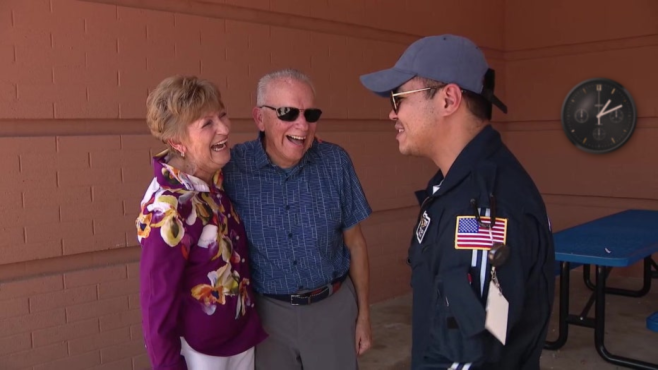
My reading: 1:11
